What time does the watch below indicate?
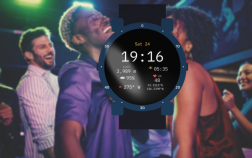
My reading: 19:16
